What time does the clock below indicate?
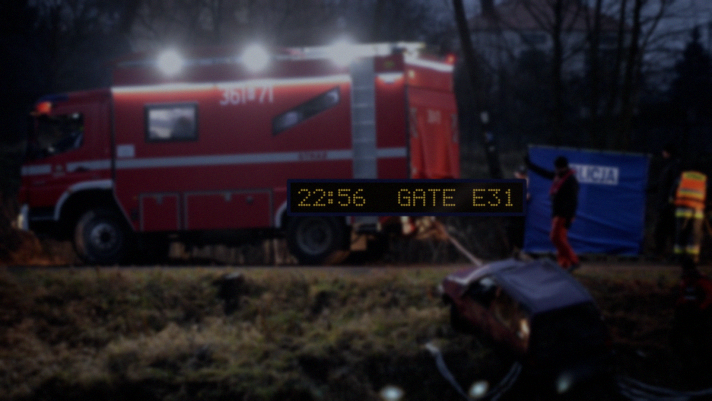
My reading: 22:56
